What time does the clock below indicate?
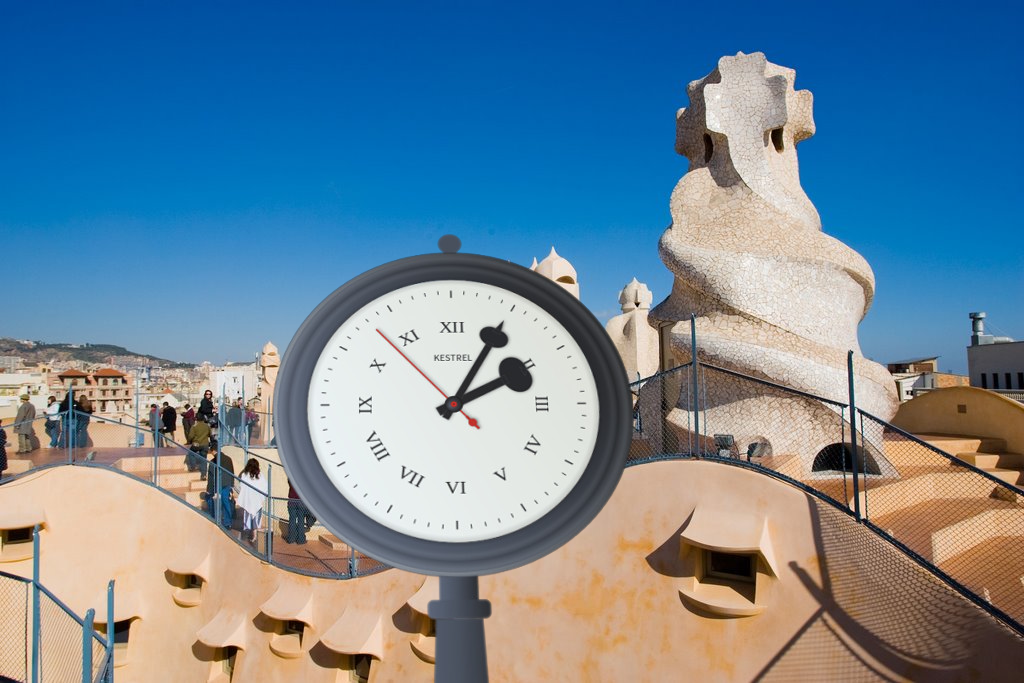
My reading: 2:04:53
